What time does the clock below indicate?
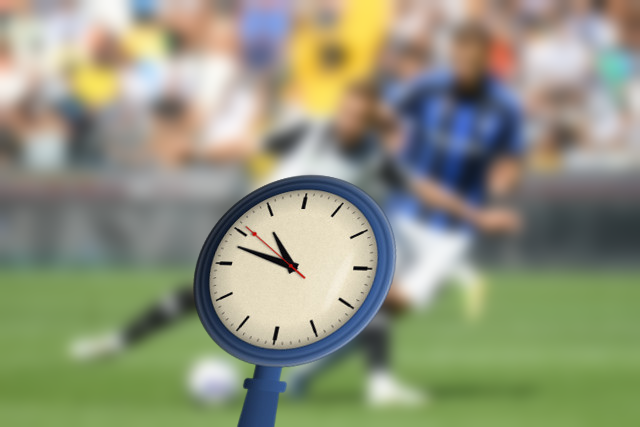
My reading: 10:47:51
